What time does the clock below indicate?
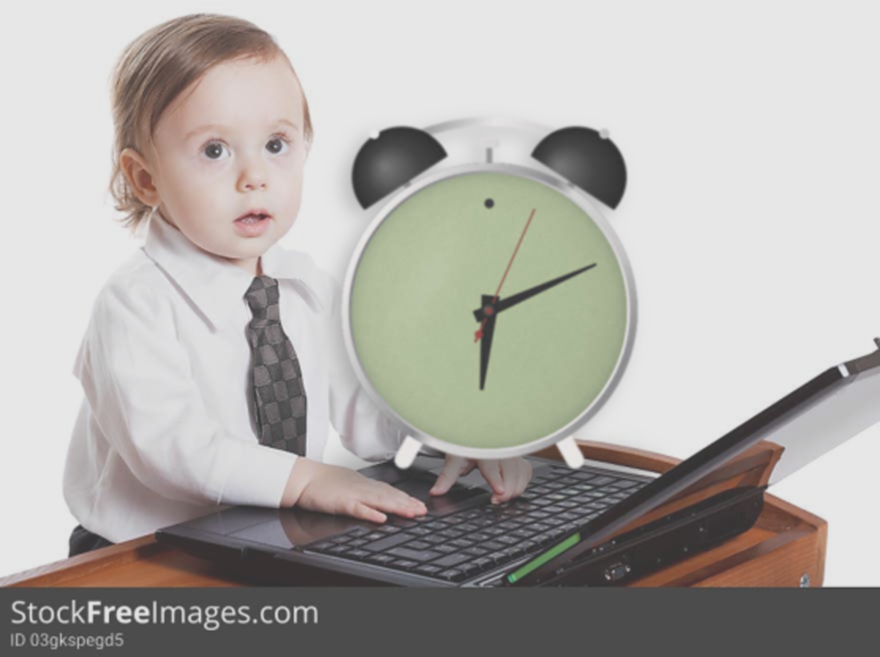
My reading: 6:11:04
